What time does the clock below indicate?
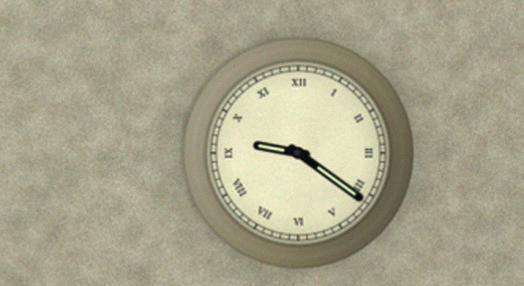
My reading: 9:21
